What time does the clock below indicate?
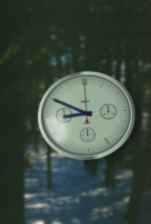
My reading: 8:50
